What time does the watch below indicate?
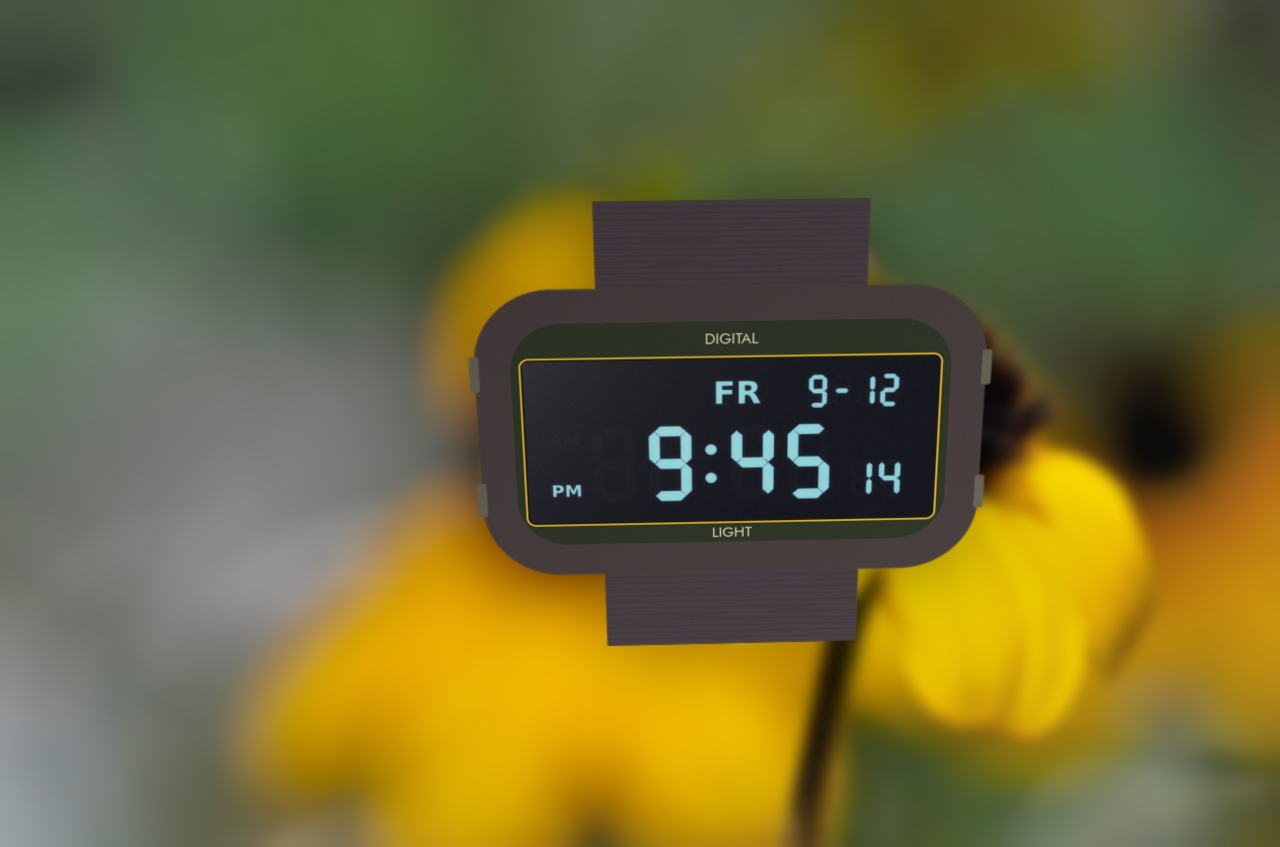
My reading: 9:45:14
